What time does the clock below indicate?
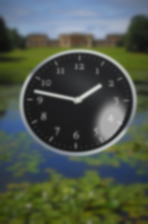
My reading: 1:47
